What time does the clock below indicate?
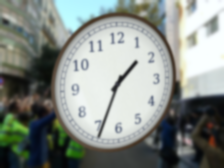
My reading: 1:34
